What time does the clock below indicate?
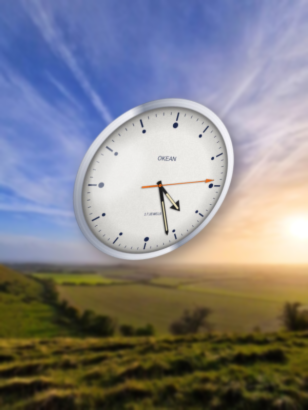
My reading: 4:26:14
